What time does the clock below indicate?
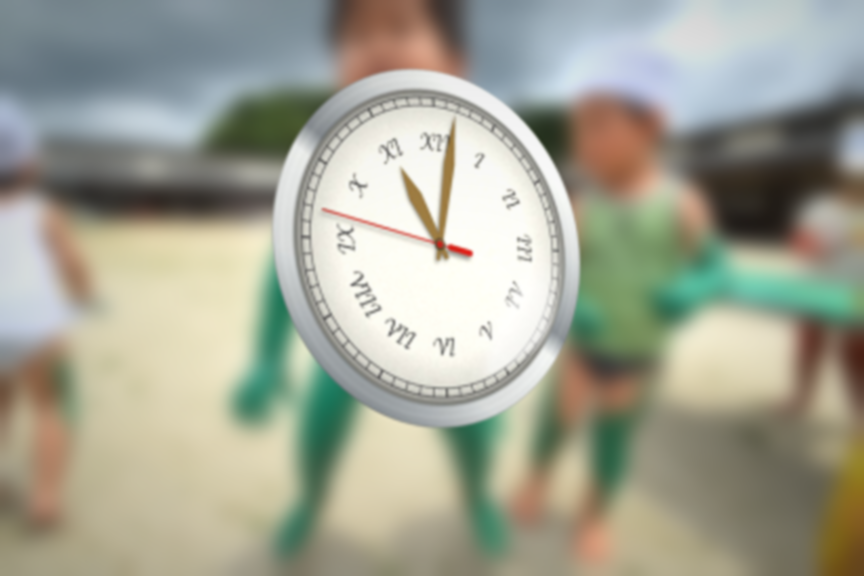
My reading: 11:01:47
